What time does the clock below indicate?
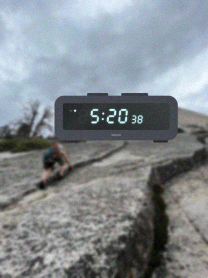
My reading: 5:20:38
